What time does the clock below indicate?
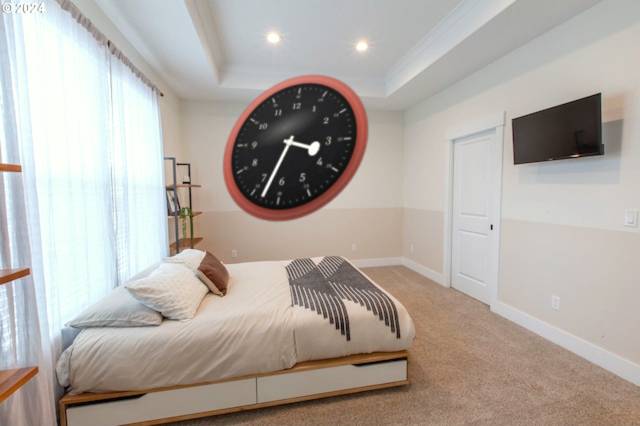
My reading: 3:33
